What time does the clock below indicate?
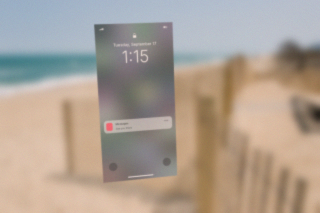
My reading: 1:15
